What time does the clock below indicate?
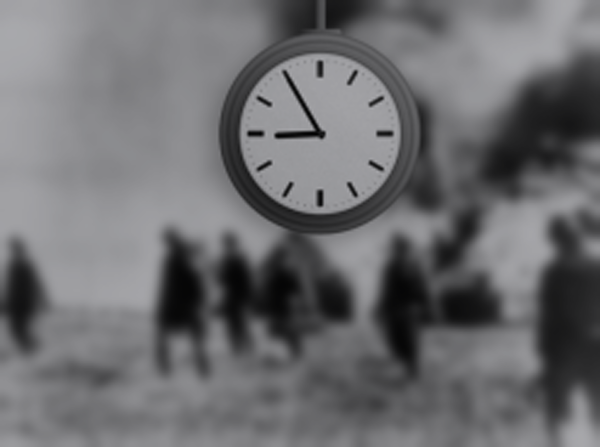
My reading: 8:55
